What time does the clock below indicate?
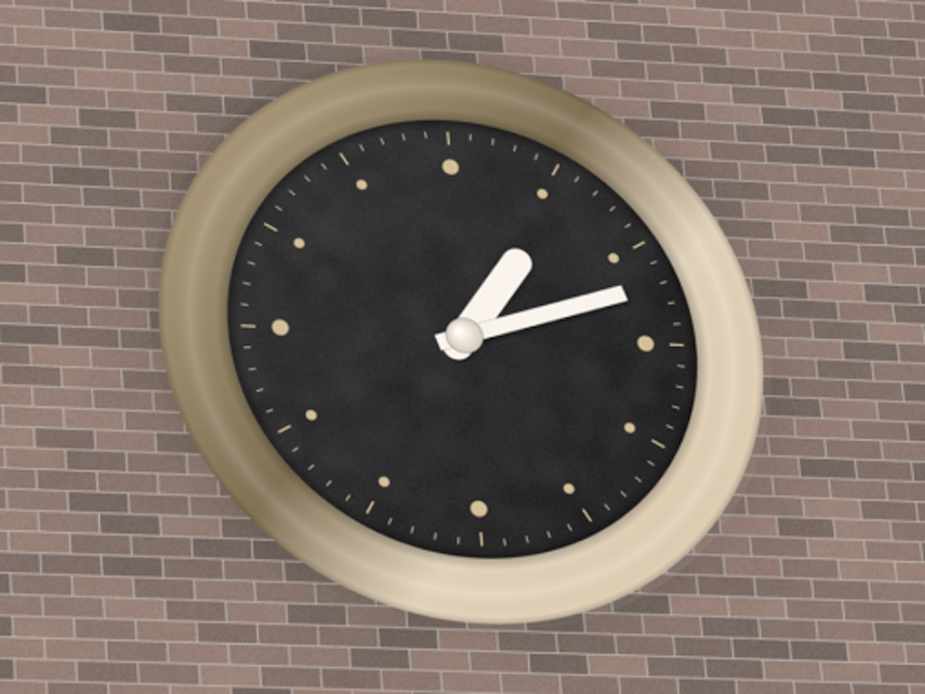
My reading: 1:12
